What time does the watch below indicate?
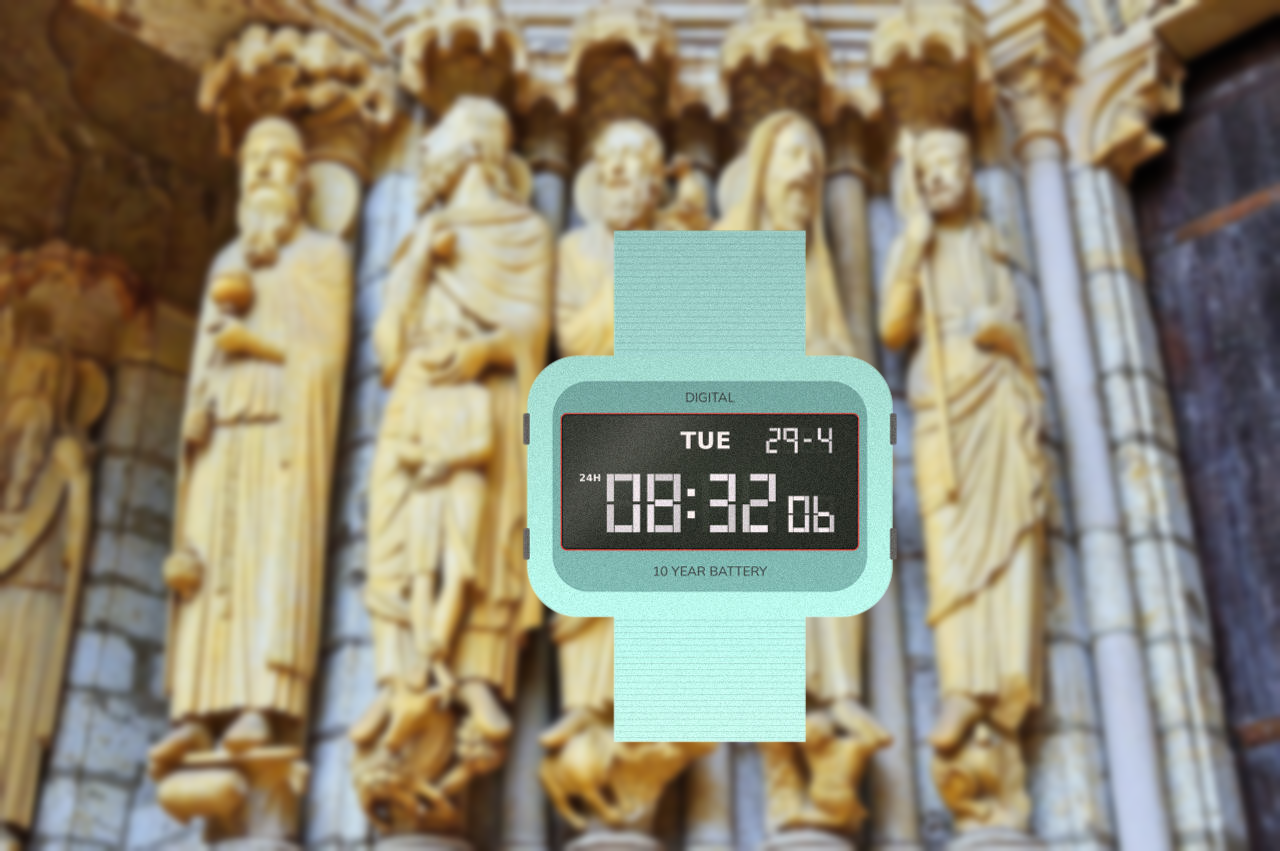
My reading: 8:32:06
